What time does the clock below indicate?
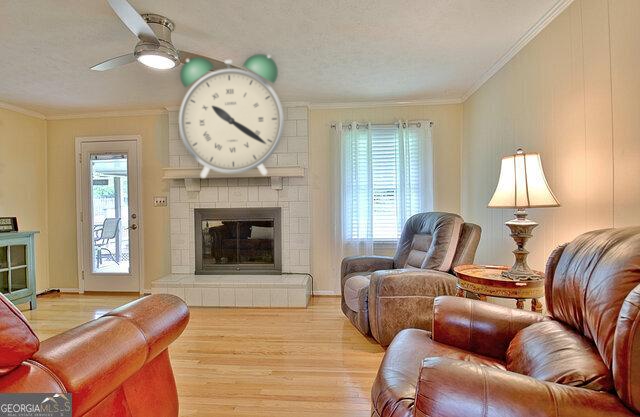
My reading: 10:21
